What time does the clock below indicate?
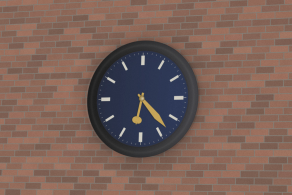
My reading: 6:23
